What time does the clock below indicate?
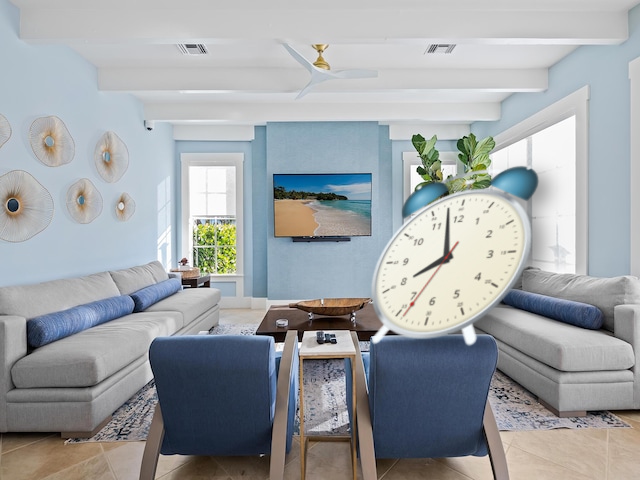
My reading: 7:57:34
